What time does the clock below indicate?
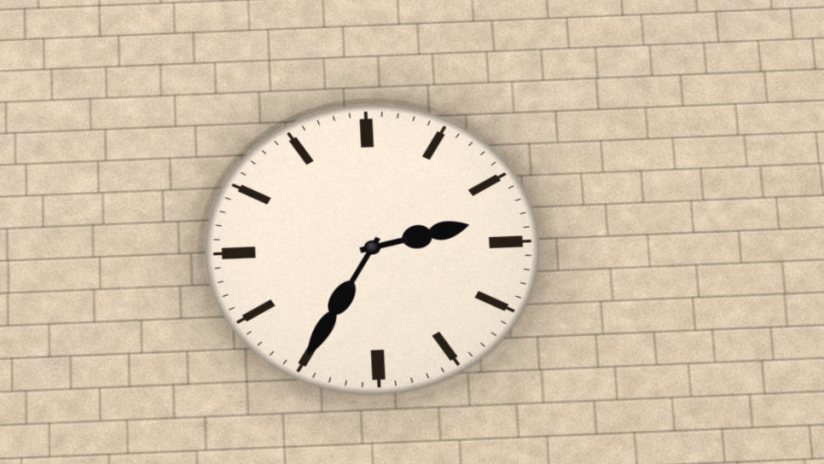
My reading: 2:35
